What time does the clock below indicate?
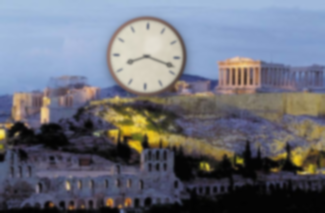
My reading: 8:18
